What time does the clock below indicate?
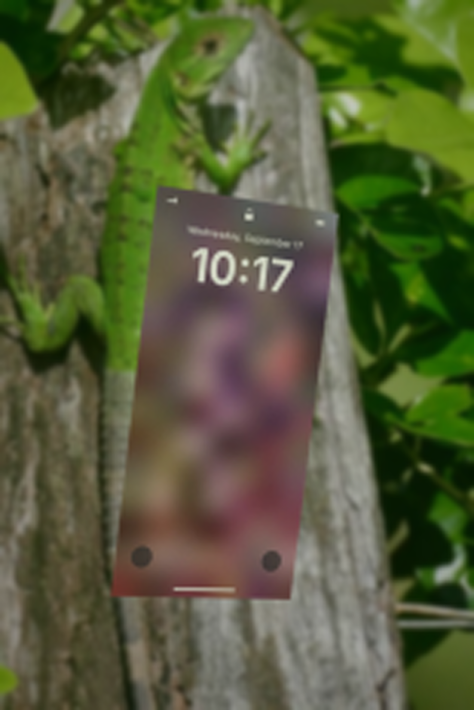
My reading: 10:17
